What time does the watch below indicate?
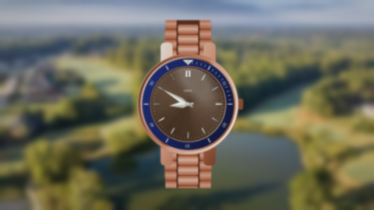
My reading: 8:50
